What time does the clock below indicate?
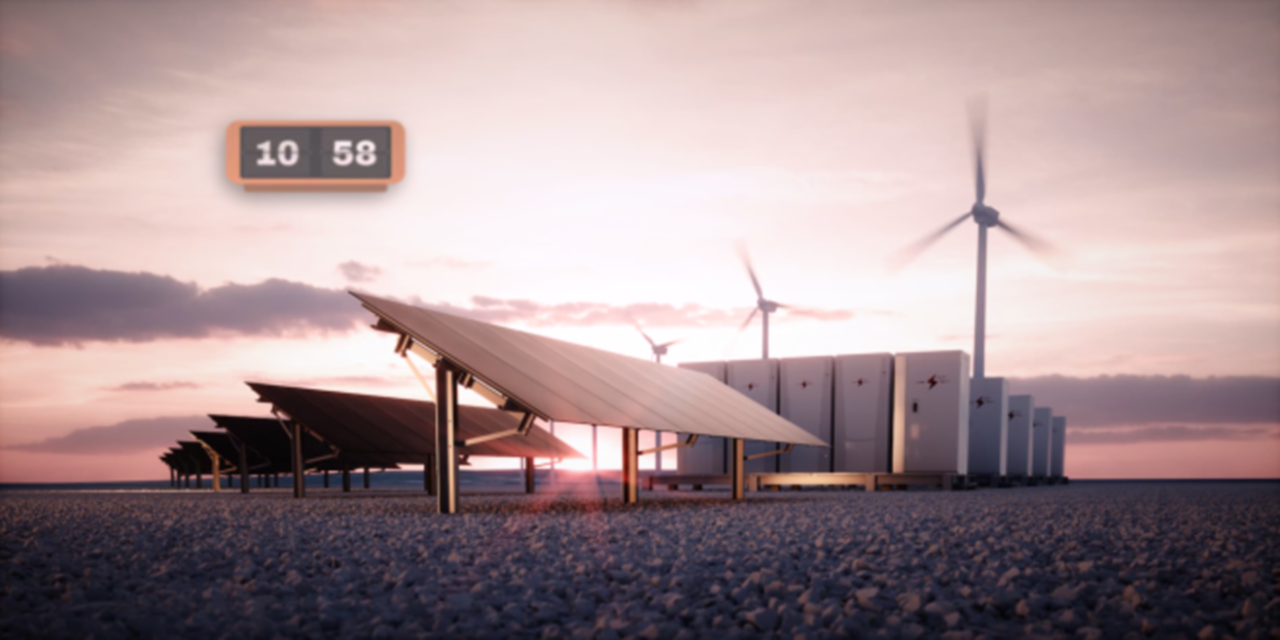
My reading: 10:58
